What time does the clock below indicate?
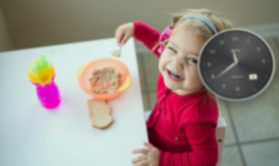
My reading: 11:39
